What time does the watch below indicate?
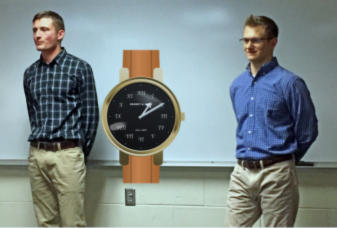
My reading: 1:10
